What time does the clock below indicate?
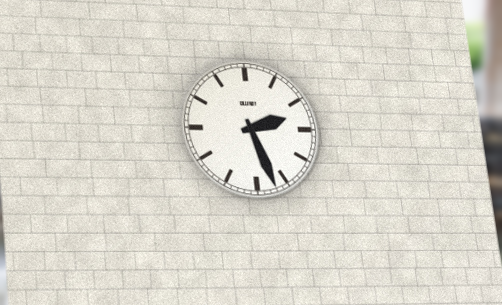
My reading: 2:27
